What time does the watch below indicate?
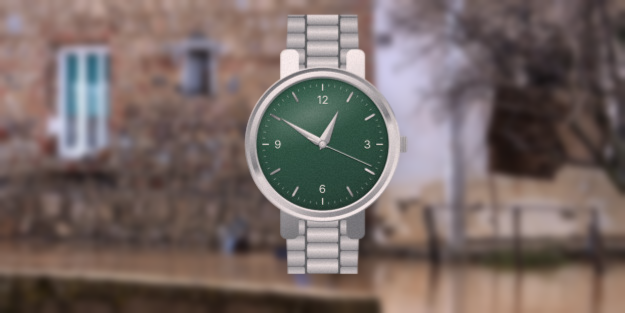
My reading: 12:50:19
